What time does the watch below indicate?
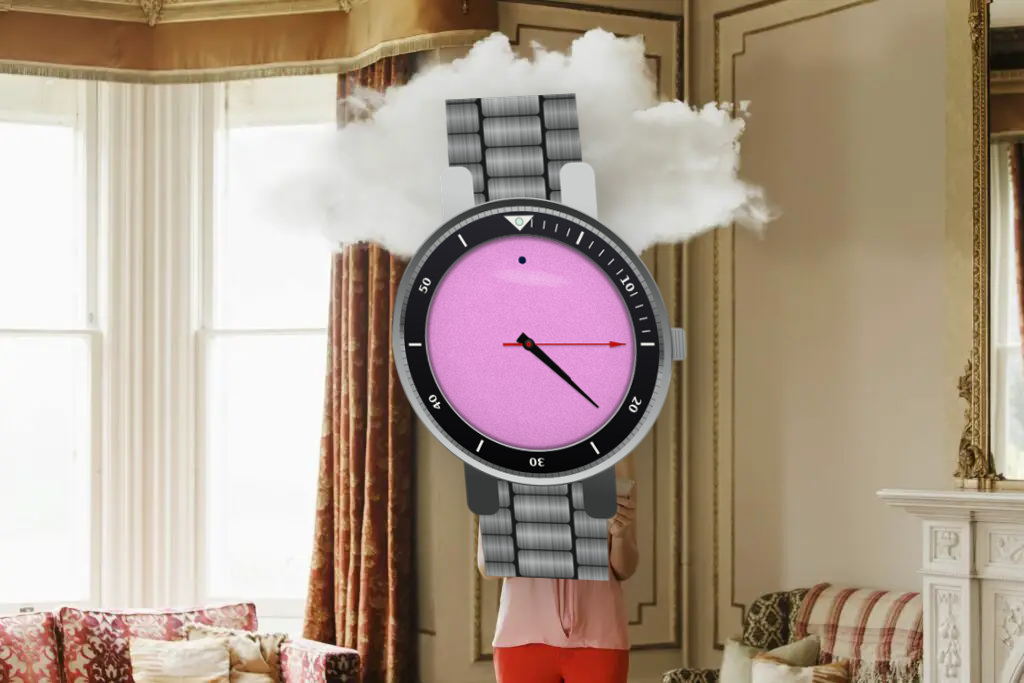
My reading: 4:22:15
